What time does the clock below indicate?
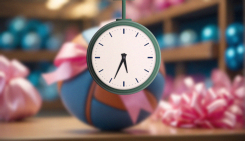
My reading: 5:34
